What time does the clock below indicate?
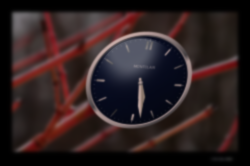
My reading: 5:28
